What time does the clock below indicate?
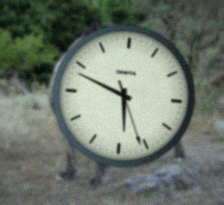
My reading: 5:48:26
